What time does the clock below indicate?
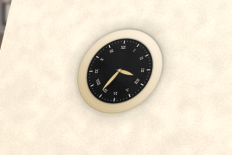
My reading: 3:36
